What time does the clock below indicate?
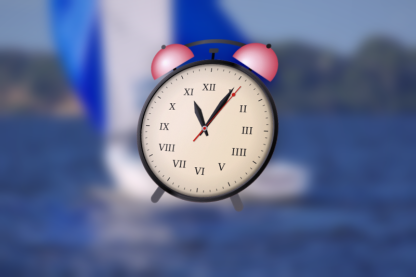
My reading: 11:05:06
